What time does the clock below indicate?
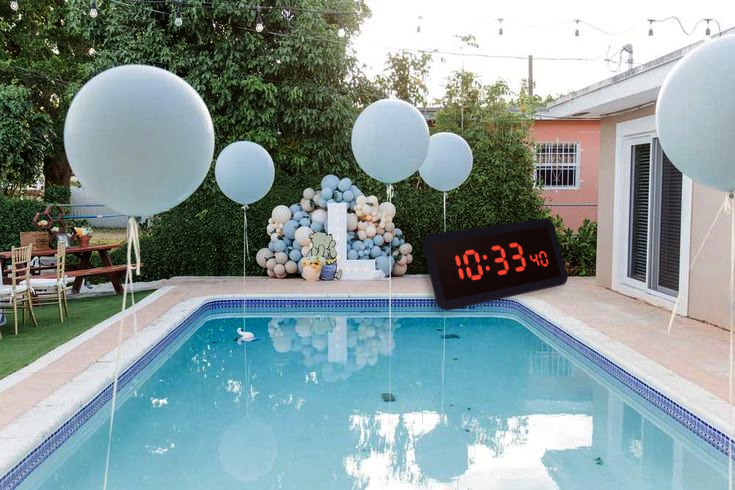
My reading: 10:33:40
